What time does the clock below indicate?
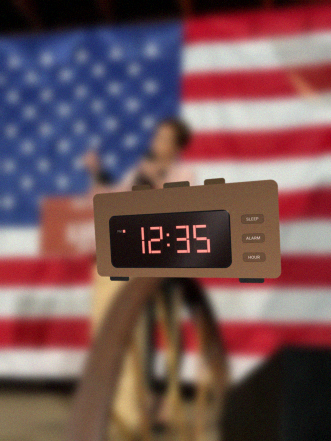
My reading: 12:35
